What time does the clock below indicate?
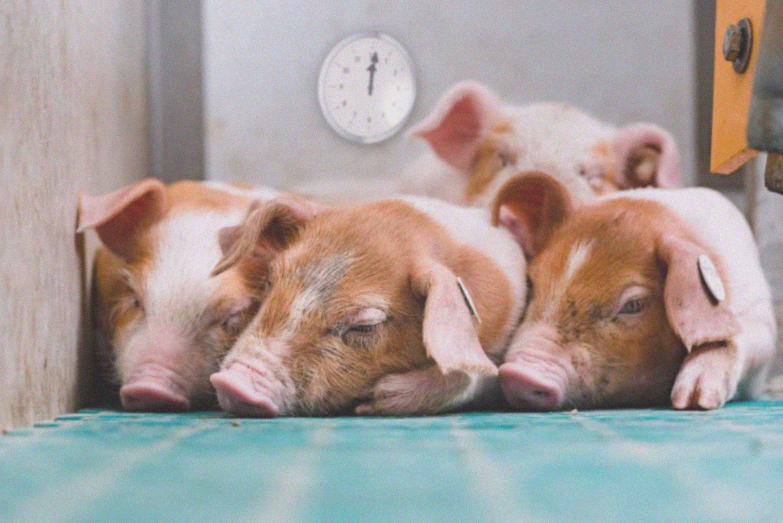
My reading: 12:01
